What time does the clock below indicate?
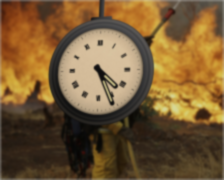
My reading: 4:26
